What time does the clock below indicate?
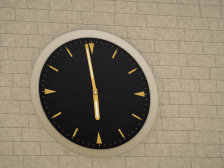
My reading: 5:59
